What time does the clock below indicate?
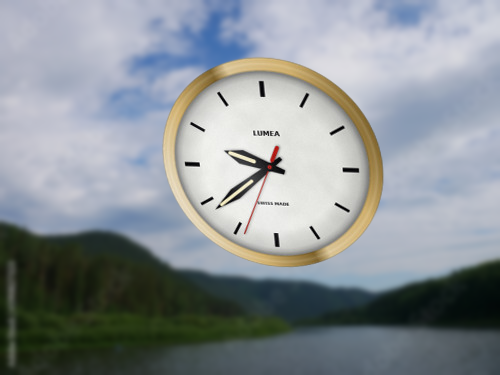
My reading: 9:38:34
